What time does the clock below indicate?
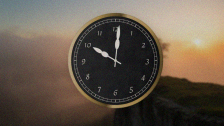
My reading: 10:01
